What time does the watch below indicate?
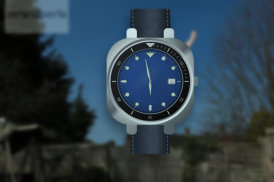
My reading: 5:58
